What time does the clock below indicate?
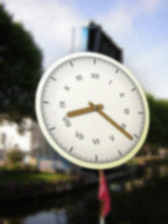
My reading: 8:21
